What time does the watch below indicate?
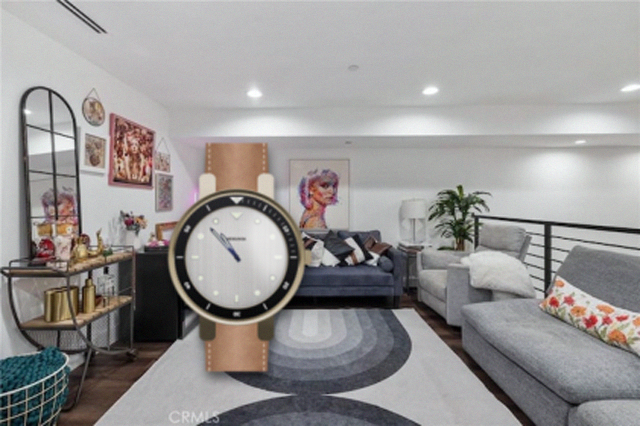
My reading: 10:53
